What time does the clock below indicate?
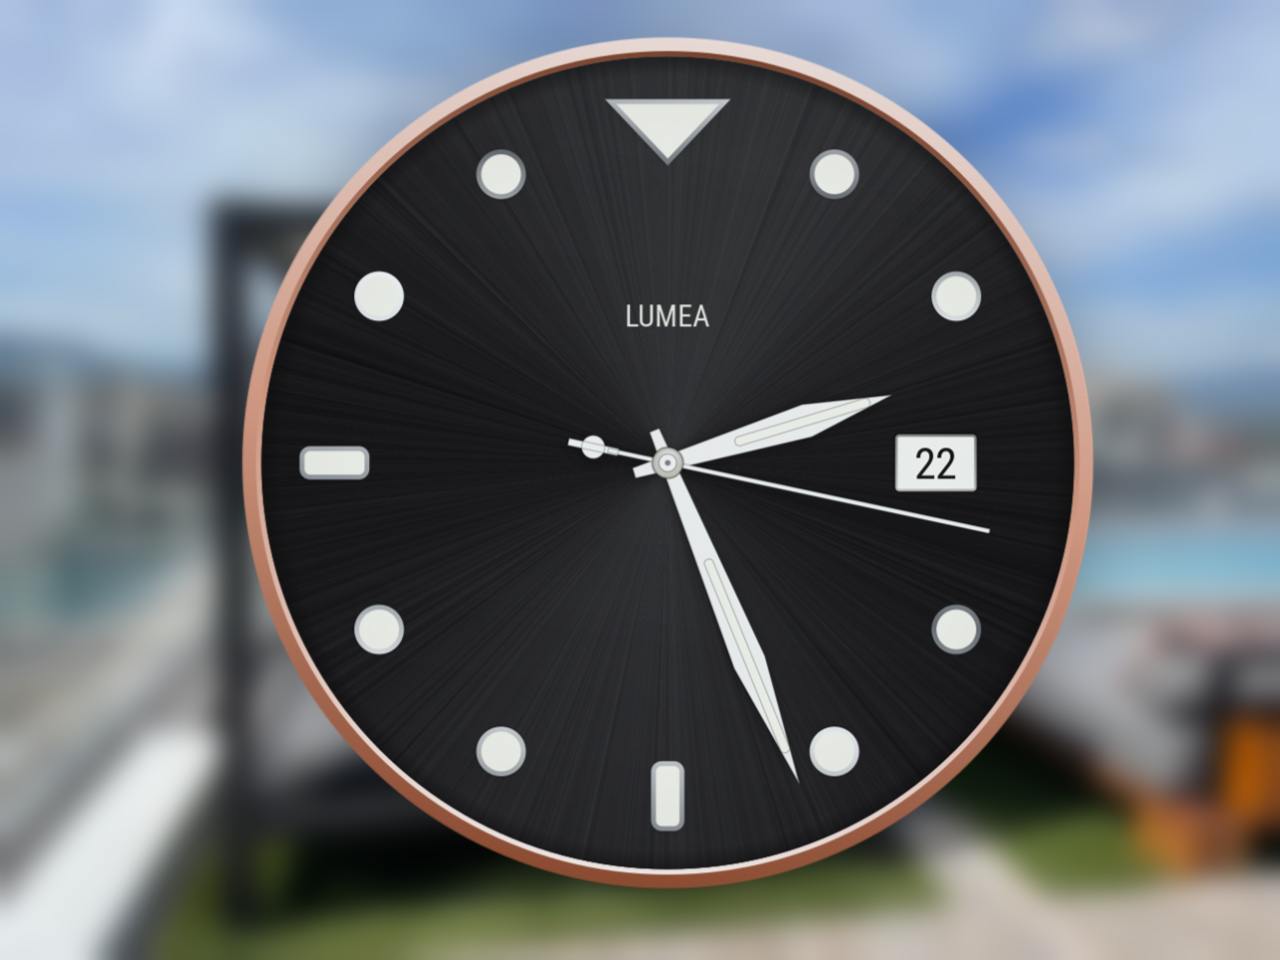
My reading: 2:26:17
